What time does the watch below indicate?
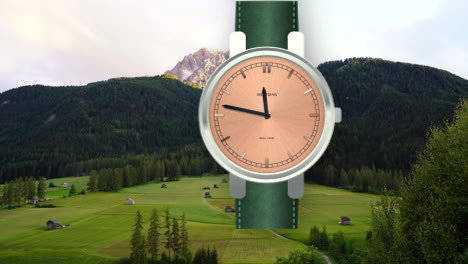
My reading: 11:47
